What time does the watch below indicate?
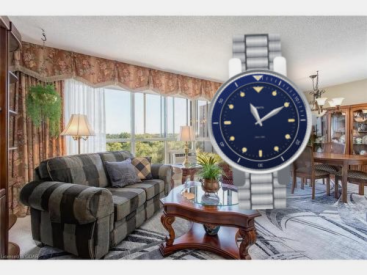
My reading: 11:10
